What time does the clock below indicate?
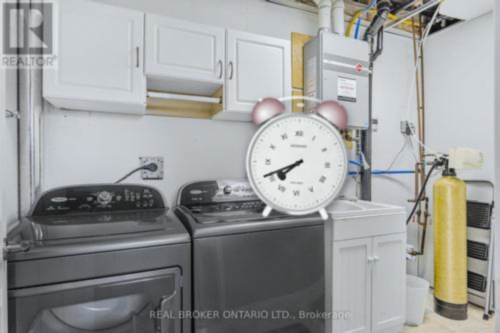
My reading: 7:41
